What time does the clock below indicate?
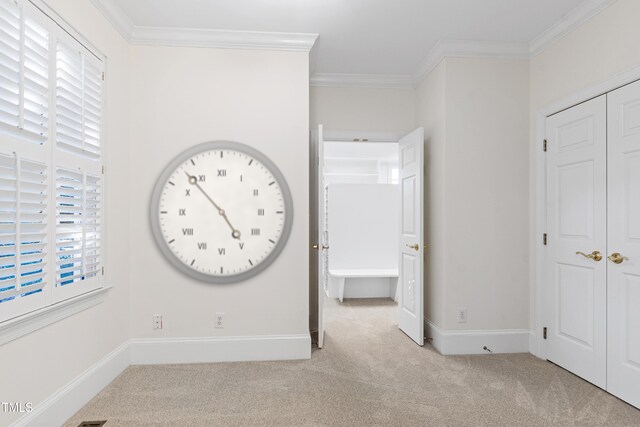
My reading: 4:53
